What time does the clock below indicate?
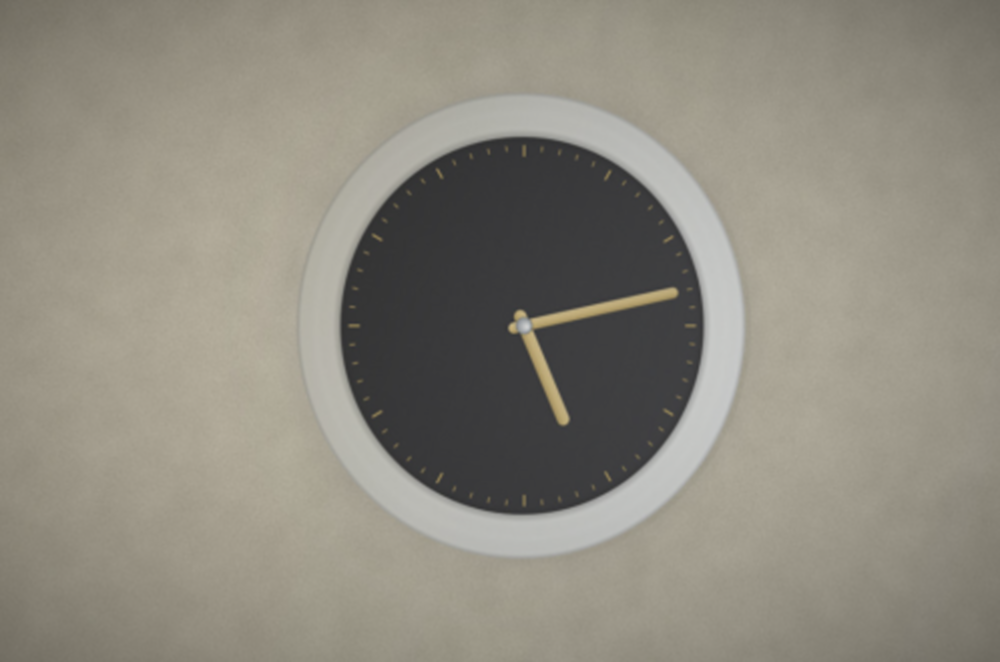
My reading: 5:13
